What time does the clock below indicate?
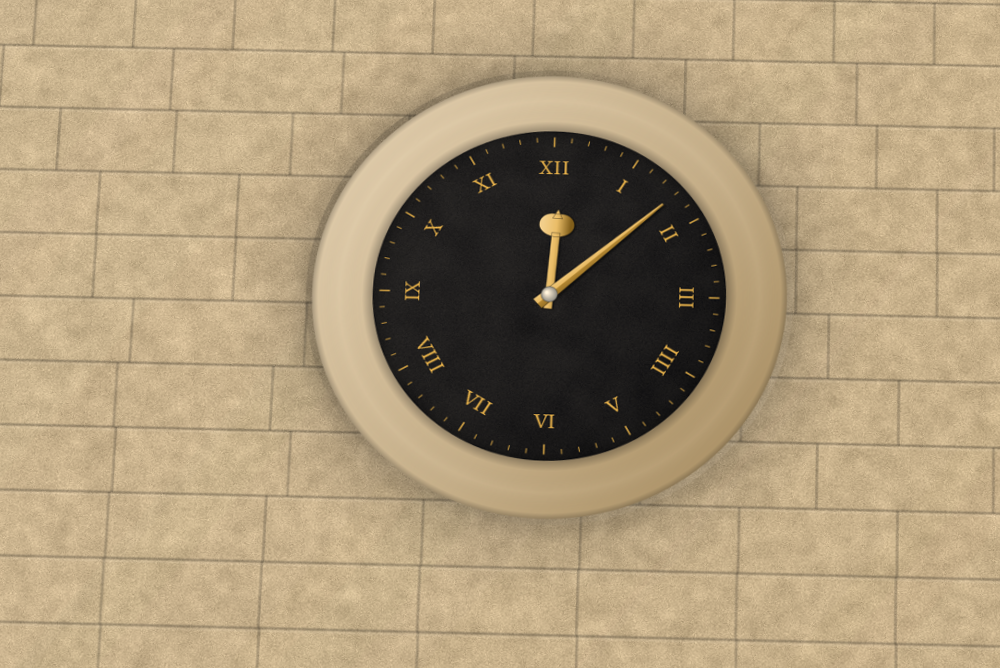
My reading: 12:08
